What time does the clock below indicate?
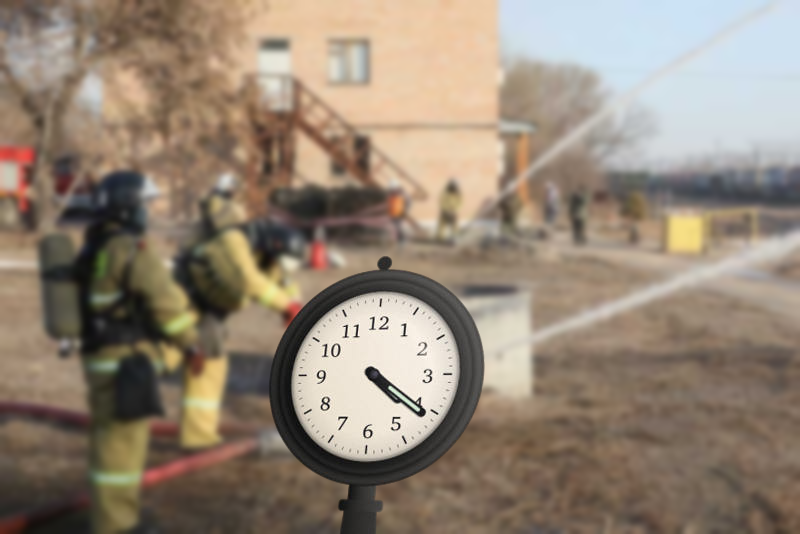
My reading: 4:21
